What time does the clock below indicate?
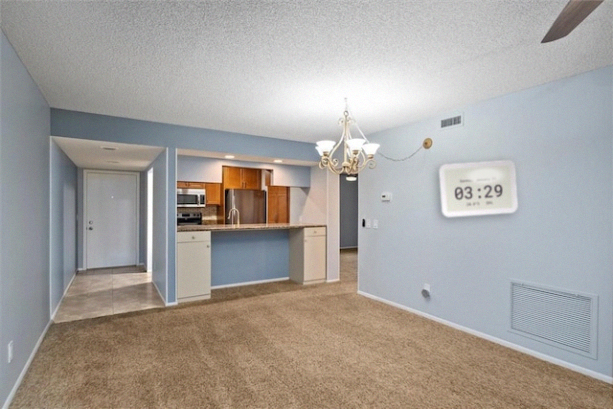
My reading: 3:29
